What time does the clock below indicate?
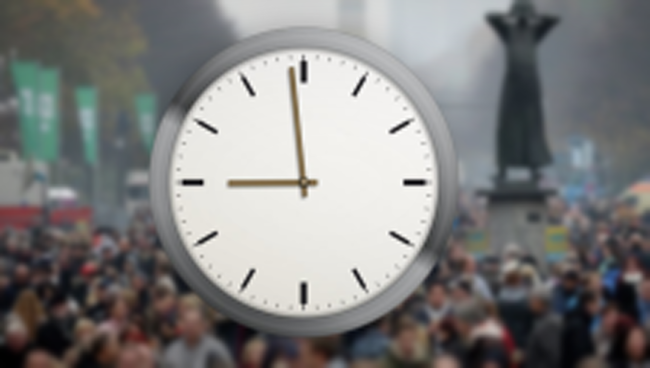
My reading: 8:59
